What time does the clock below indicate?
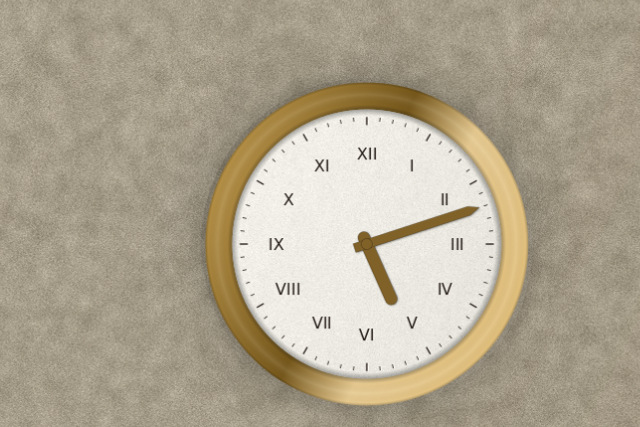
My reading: 5:12
